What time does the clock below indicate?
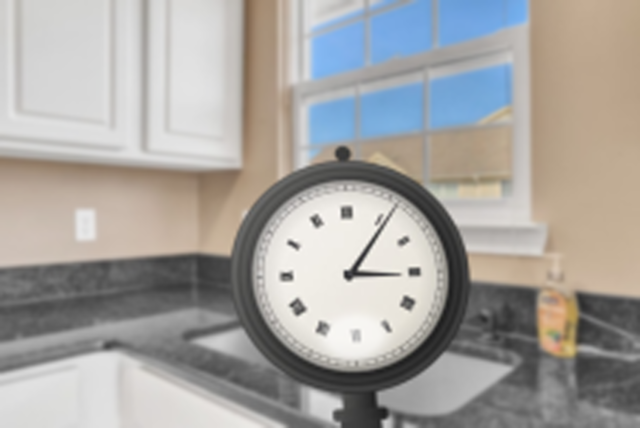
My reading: 3:06
